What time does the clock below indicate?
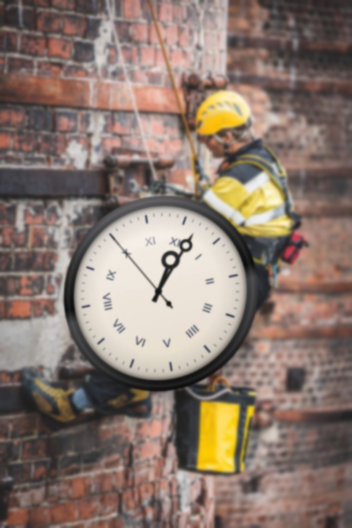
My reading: 12:01:50
